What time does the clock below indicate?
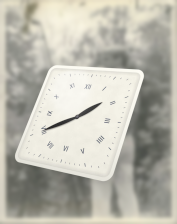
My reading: 1:40
